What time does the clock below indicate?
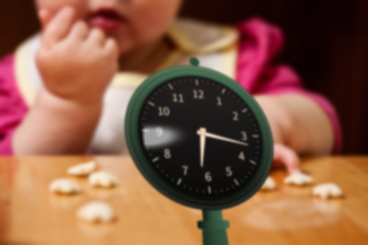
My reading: 6:17
